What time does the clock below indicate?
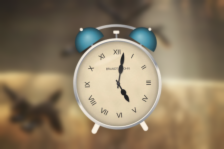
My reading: 5:02
